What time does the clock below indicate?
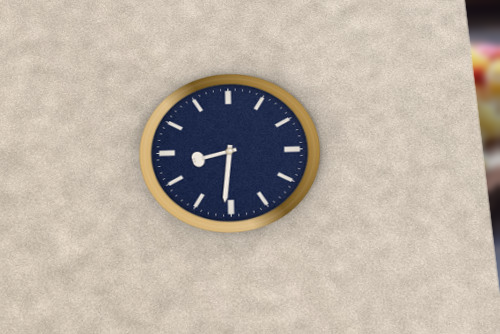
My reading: 8:31
